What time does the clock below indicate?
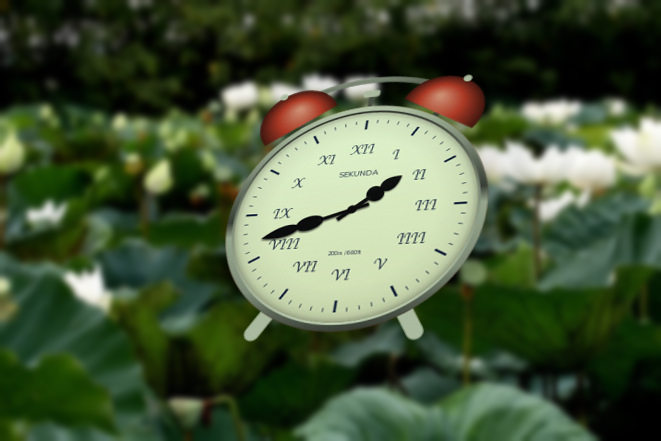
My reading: 1:42
